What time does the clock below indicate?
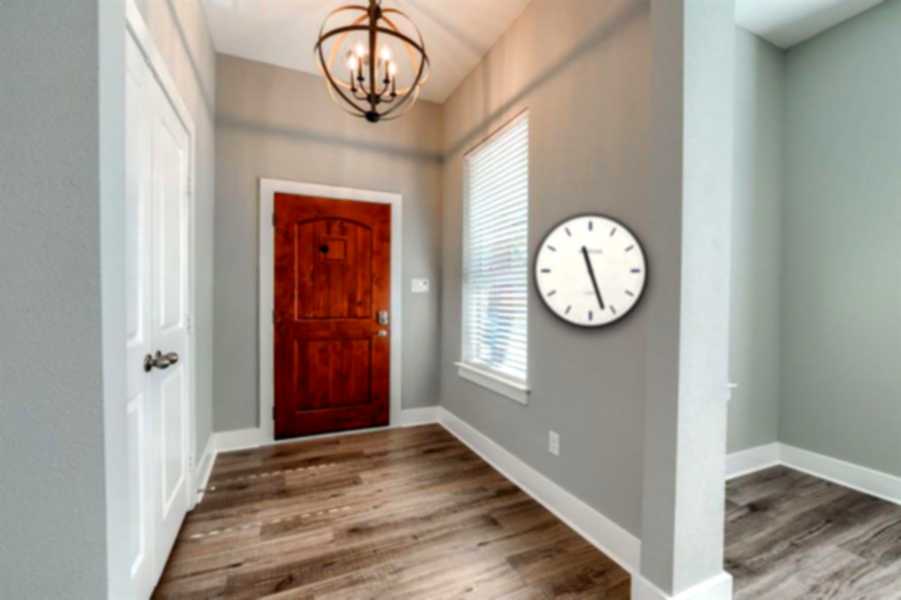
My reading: 11:27
